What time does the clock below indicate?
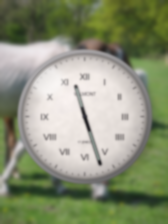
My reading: 11:27
